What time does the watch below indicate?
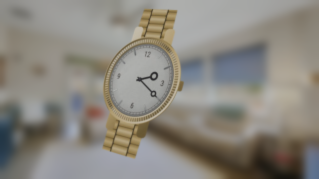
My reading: 2:20
